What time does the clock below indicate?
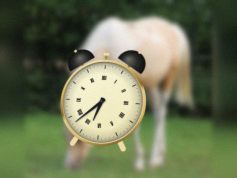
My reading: 6:38
